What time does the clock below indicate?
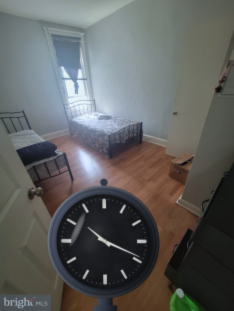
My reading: 10:19
